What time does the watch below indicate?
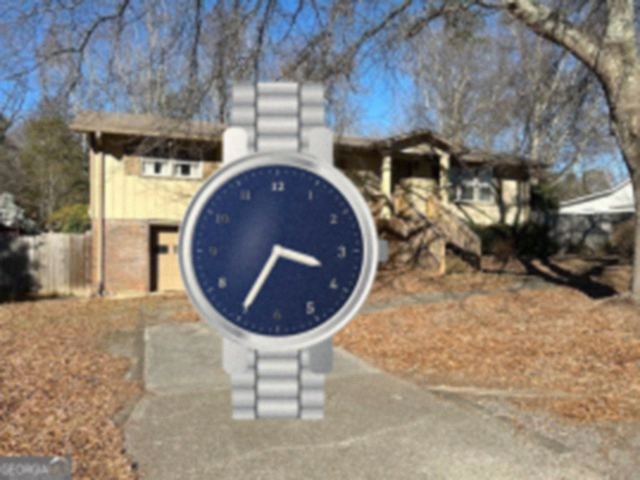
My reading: 3:35
